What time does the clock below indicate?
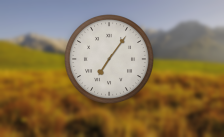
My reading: 7:06
